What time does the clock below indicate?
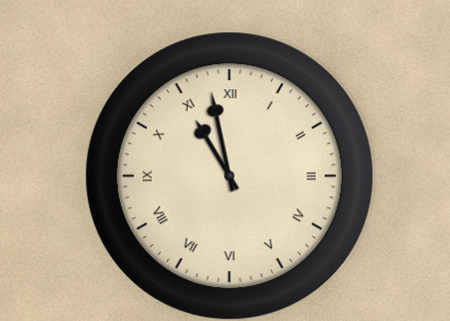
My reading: 10:58
